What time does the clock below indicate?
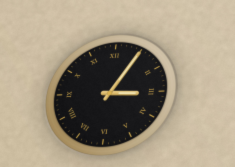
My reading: 3:05
